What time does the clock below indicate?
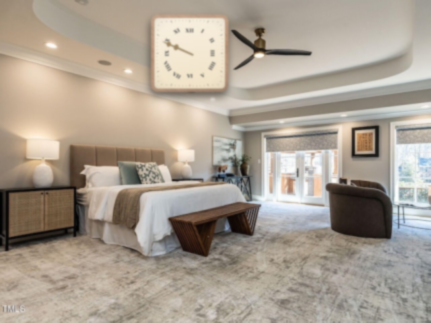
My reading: 9:49
